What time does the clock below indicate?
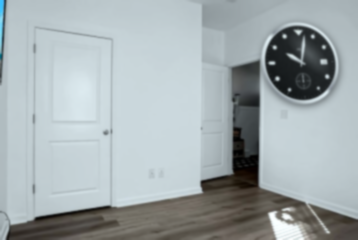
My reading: 10:02
